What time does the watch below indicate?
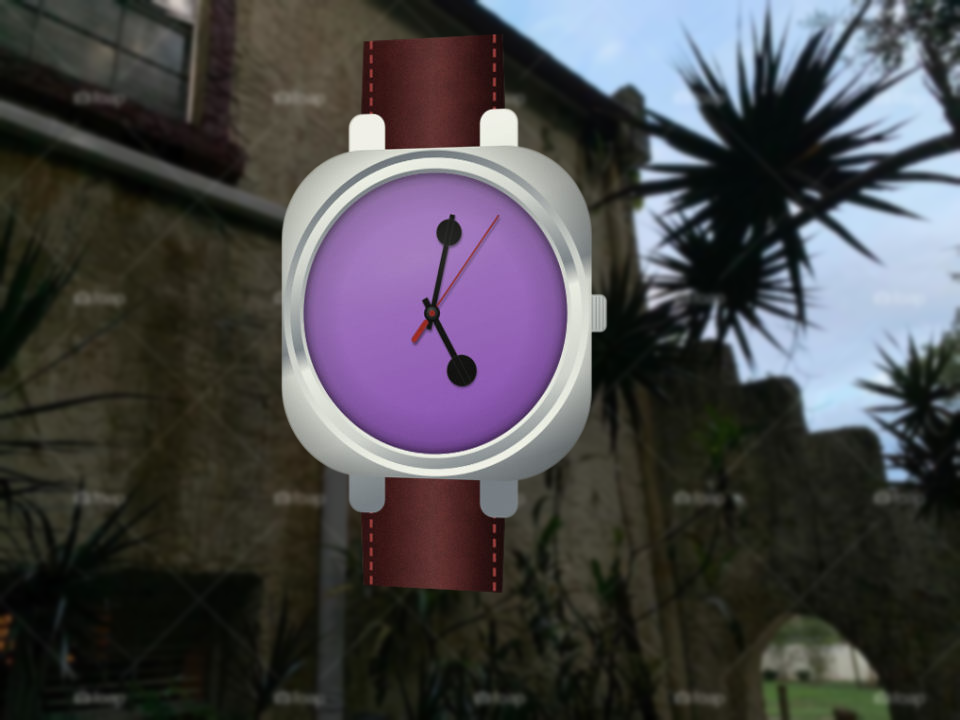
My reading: 5:02:06
